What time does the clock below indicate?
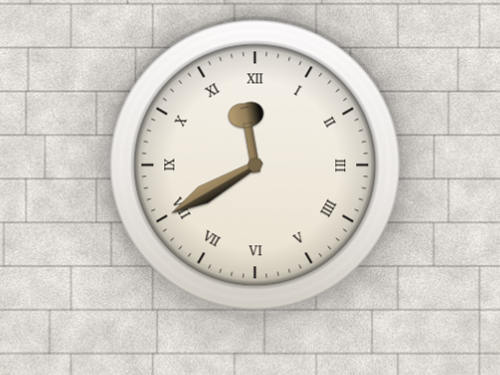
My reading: 11:40
